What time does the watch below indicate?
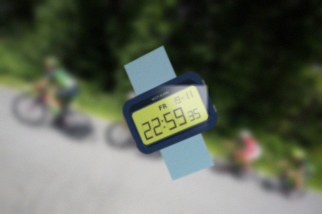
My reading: 22:59:35
